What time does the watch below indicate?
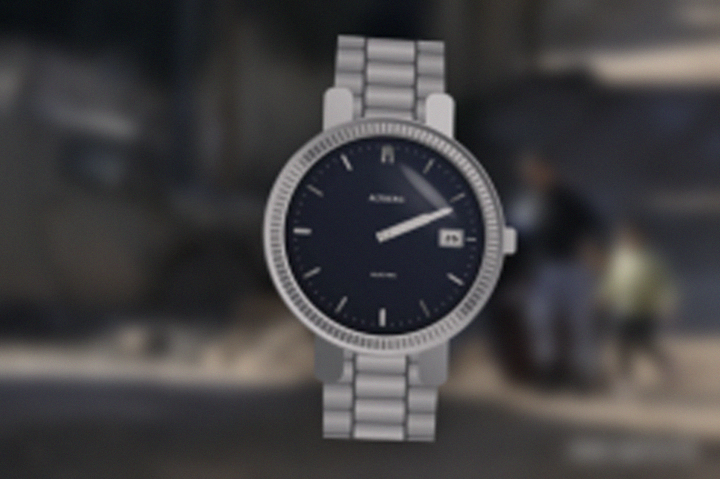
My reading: 2:11
